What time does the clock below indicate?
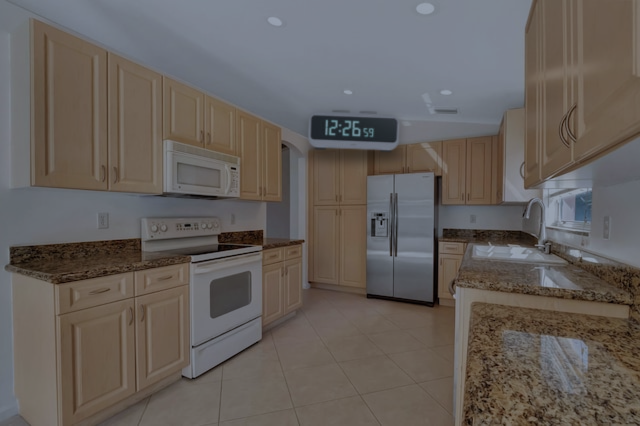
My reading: 12:26
